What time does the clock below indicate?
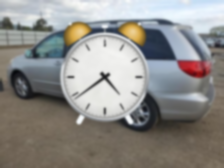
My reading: 4:39
